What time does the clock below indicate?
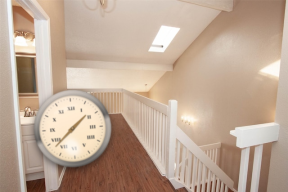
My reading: 1:38
